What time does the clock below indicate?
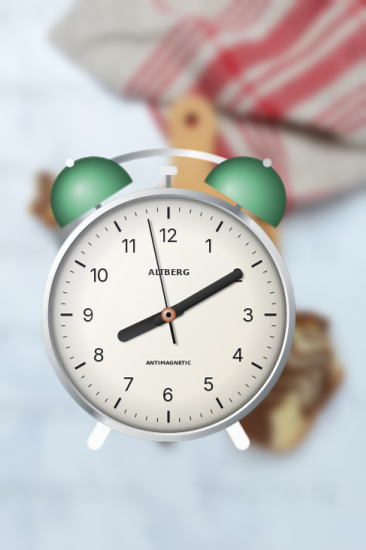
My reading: 8:09:58
